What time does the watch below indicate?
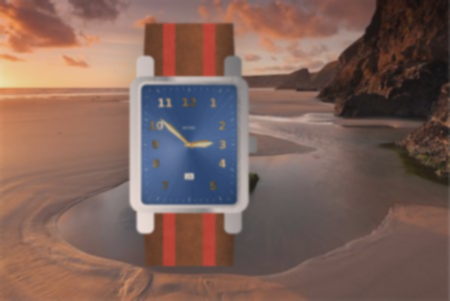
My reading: 2:52
